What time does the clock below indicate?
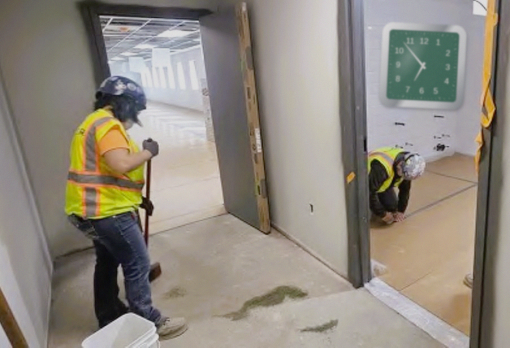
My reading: 6:53
